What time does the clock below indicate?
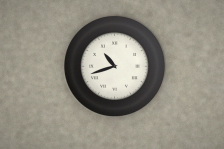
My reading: 10:42
